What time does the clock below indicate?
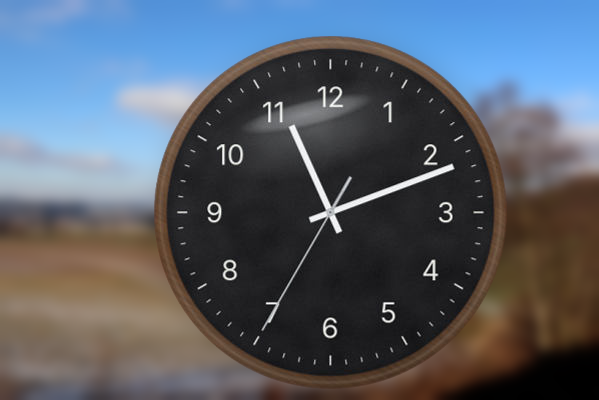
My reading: 11:11:35
